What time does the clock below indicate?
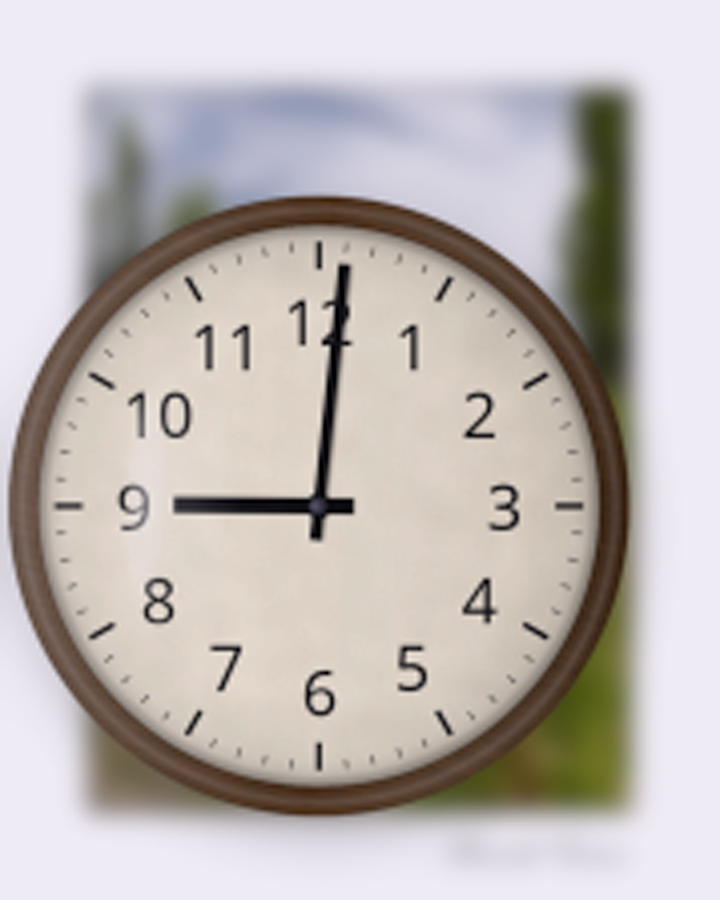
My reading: 9:01
